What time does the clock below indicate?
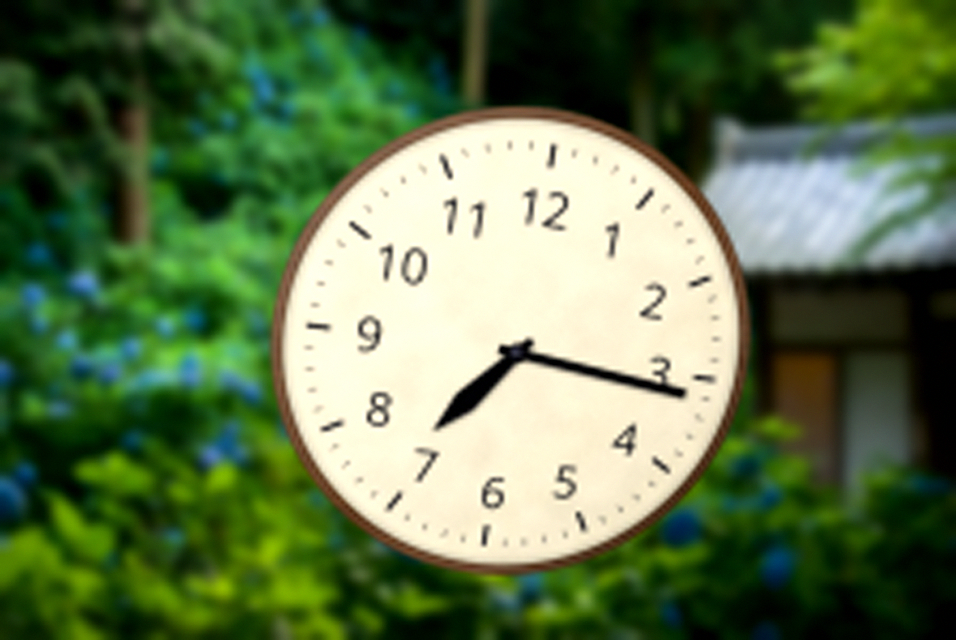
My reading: 7:16
